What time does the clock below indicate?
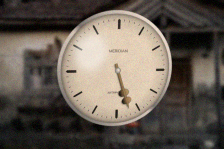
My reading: 5:27
